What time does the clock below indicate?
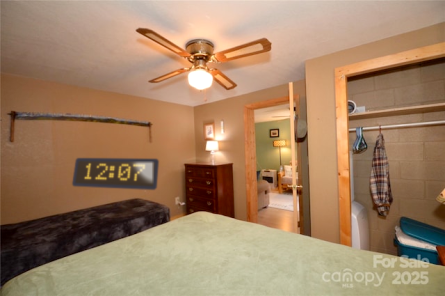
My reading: 12:07
